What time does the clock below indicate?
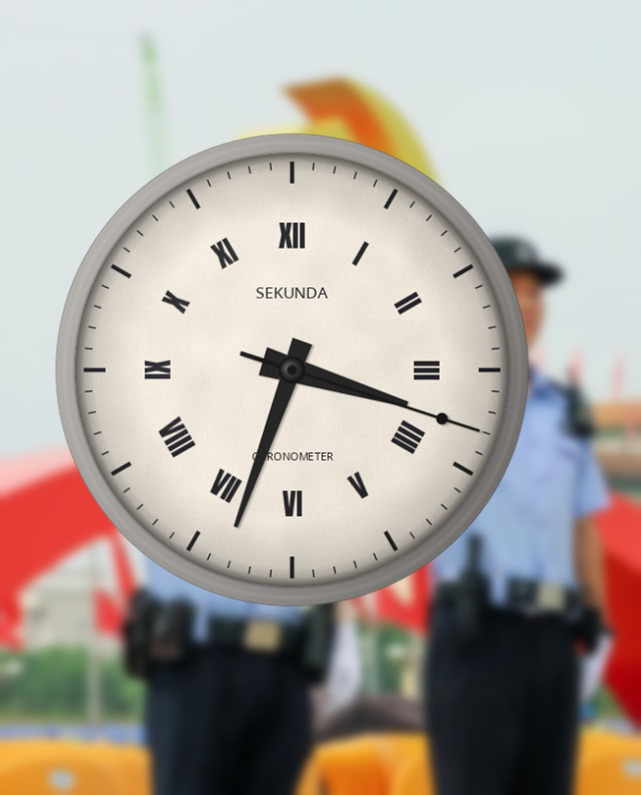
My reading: 3:33:18
